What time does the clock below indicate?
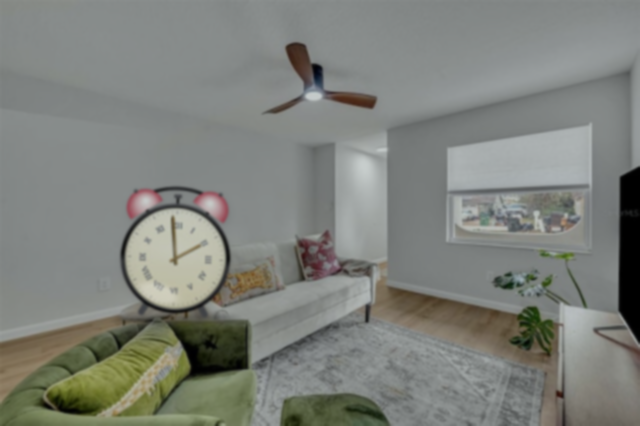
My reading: 1:59
